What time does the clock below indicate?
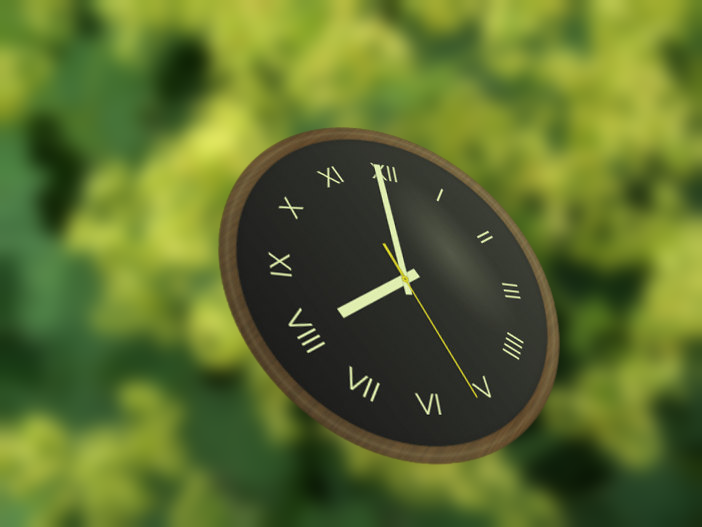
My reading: 7:59:26
